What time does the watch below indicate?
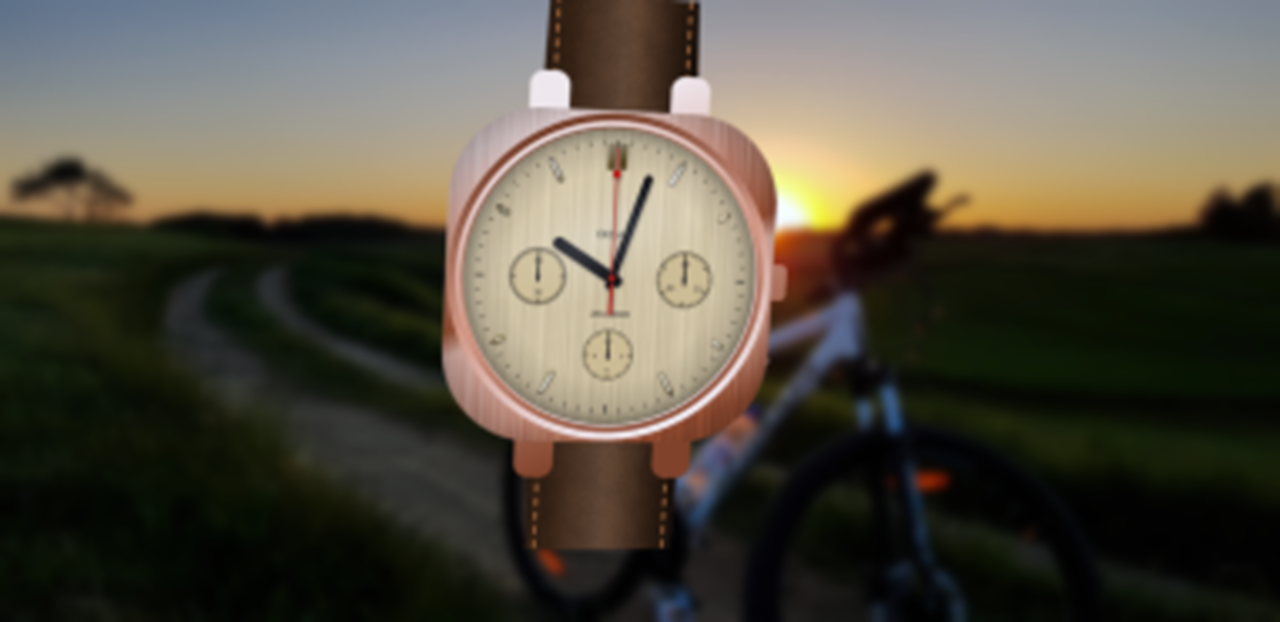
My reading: 10:03
